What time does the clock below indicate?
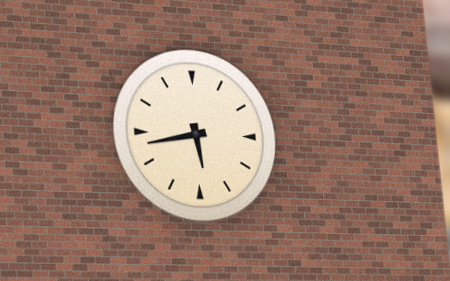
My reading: 5:43
